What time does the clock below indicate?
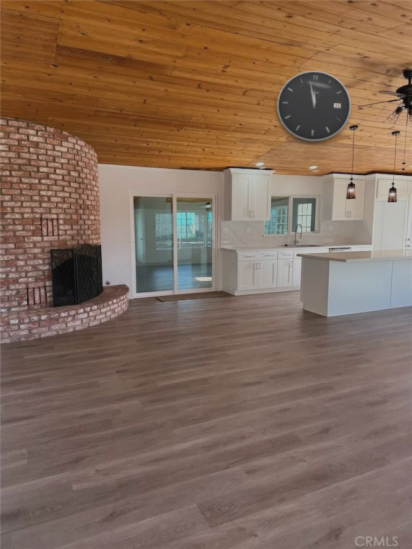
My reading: 11:58
